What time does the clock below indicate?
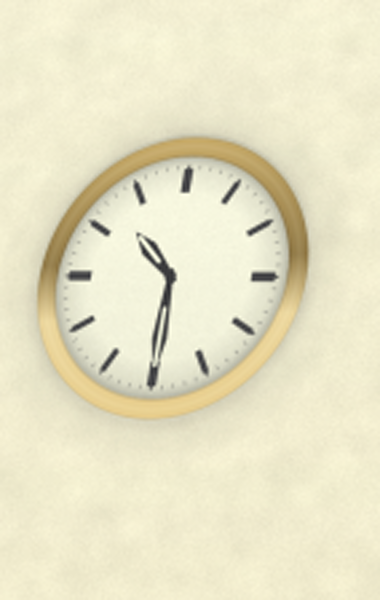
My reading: 10:30
